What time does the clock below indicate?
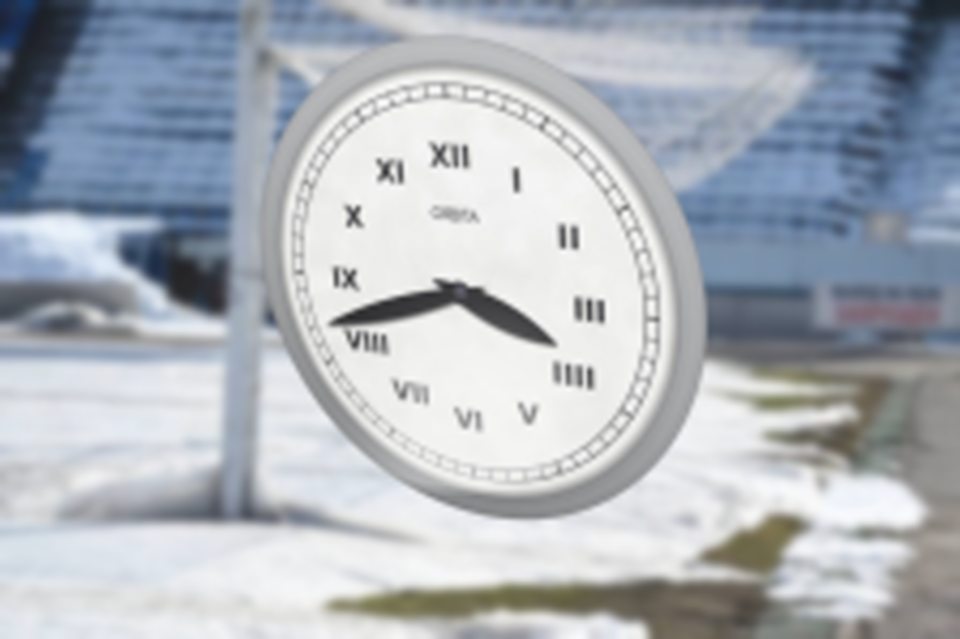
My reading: 3:42
